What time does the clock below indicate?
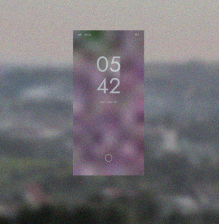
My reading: 5:42
